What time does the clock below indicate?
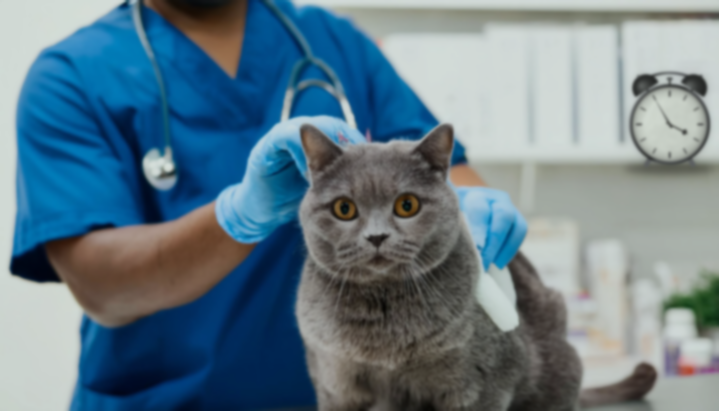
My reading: 3:55
